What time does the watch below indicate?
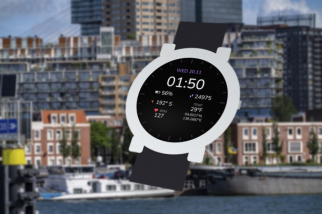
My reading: 1:50
